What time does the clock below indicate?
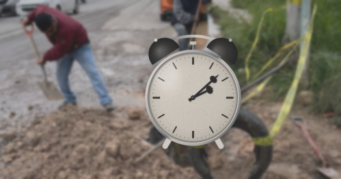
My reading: 2:08
